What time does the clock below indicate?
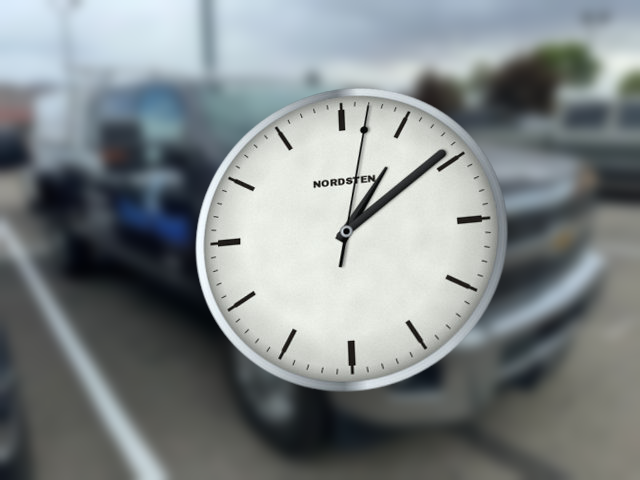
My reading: 1:09:02
